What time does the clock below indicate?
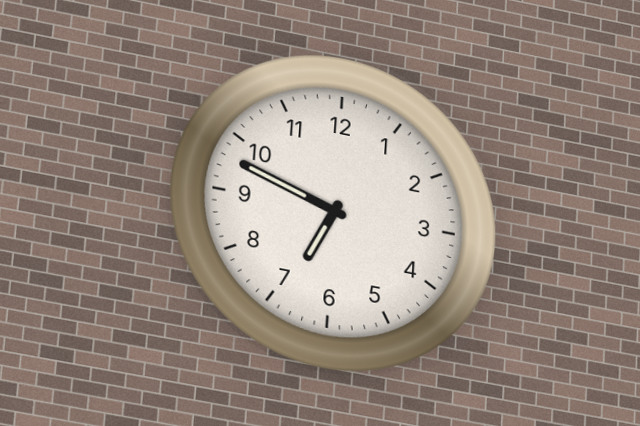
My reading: 6:48
